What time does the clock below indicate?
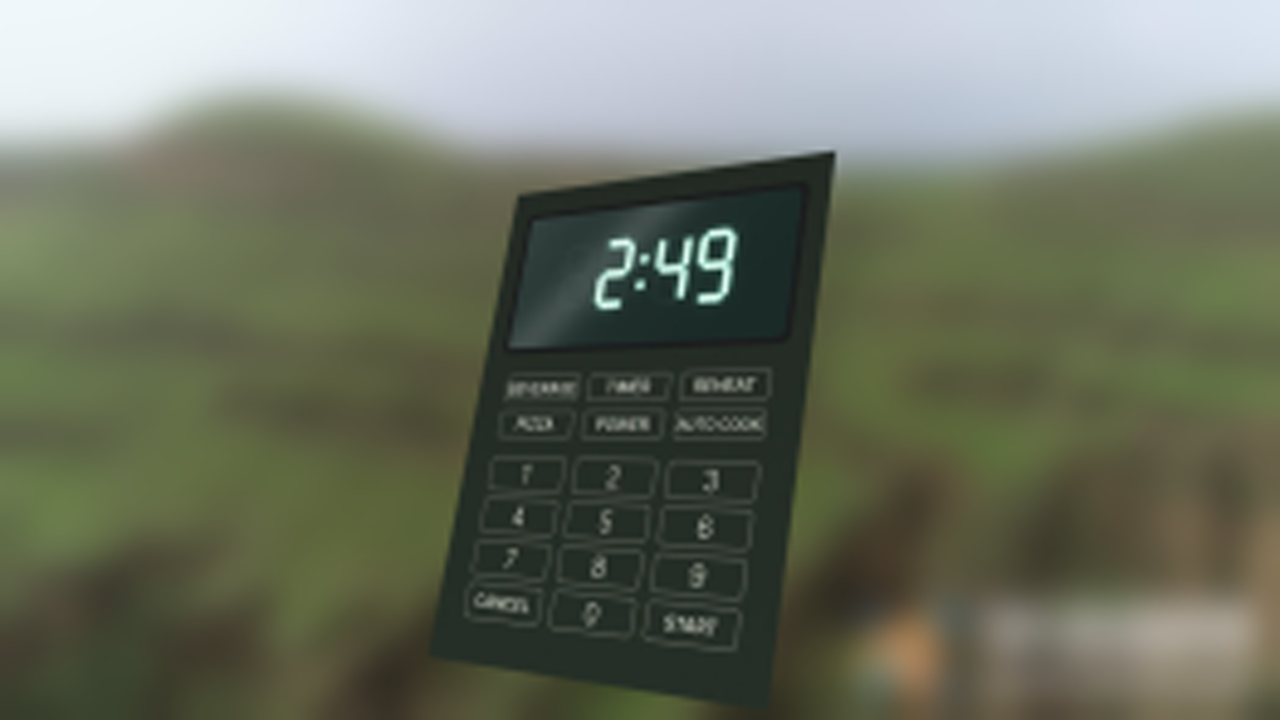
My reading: 2:49
